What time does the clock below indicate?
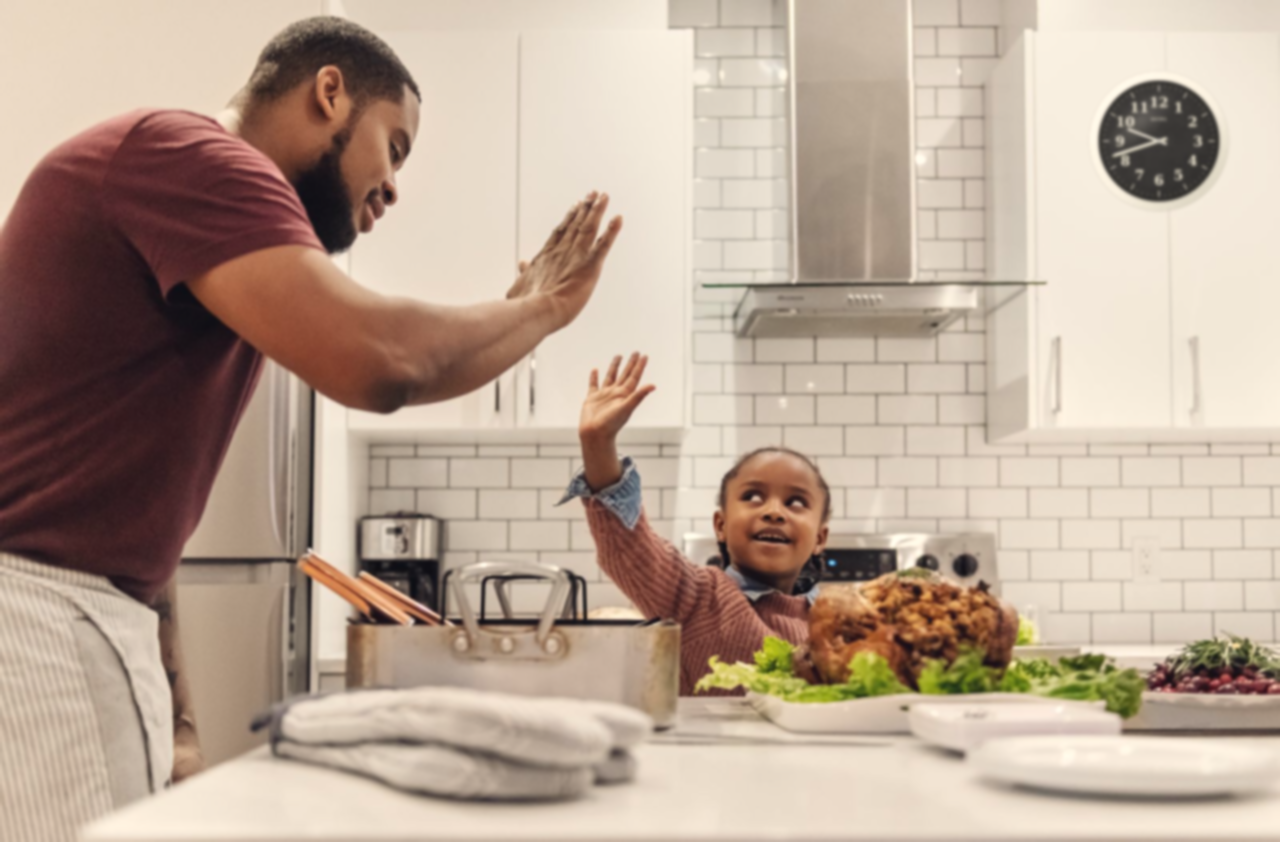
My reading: 9:42
